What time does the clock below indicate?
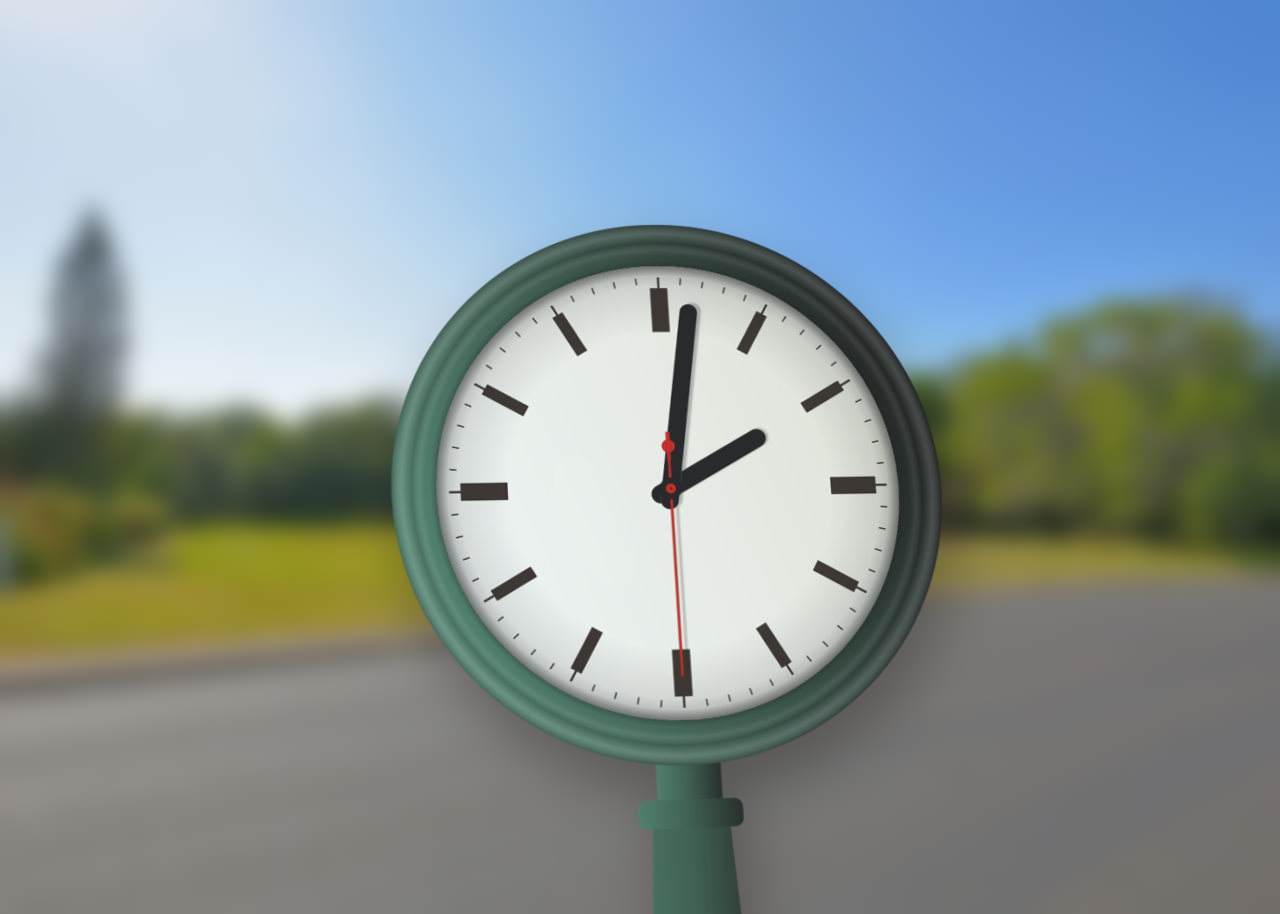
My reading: 2:01:30
